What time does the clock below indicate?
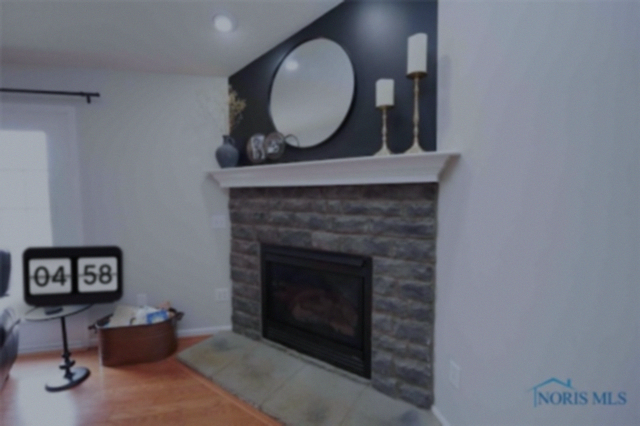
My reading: 4:58
